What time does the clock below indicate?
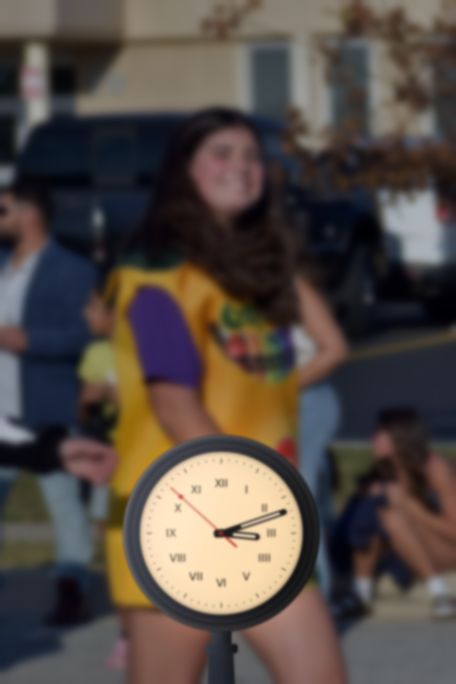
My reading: 3:11:52
